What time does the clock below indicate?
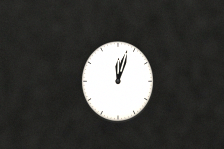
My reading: 12:03
